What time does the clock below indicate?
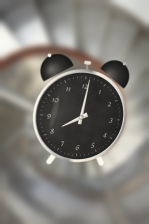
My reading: 8:01
